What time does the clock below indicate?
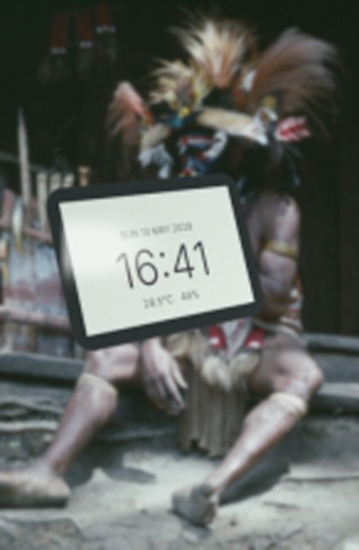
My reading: 16:41
